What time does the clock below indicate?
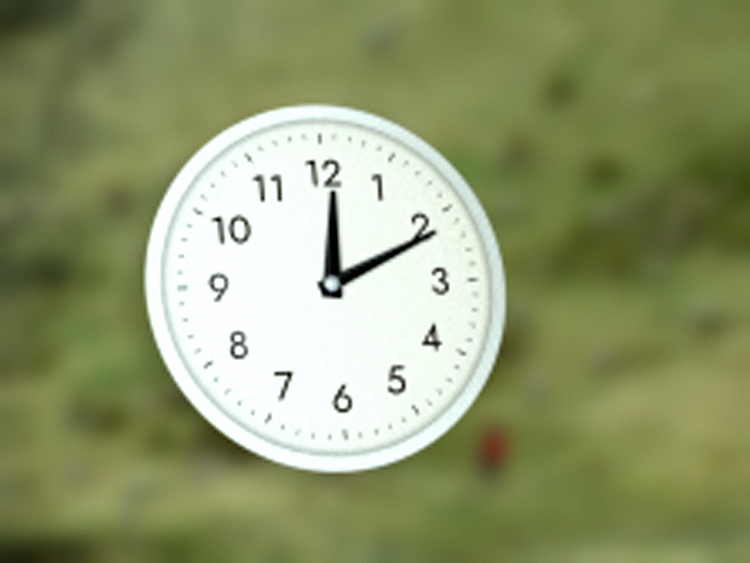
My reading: 12:11
